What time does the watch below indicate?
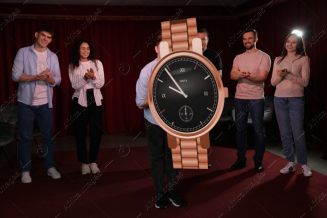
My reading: 9:54
